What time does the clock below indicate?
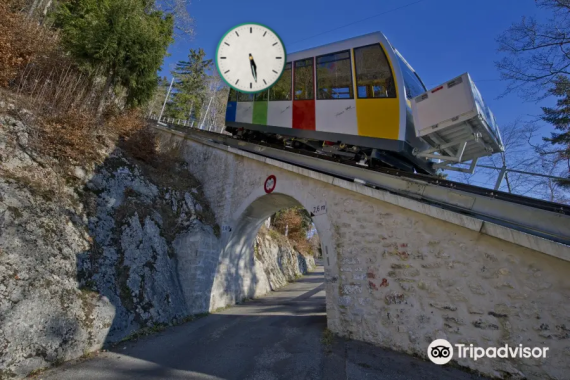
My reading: 5:28
